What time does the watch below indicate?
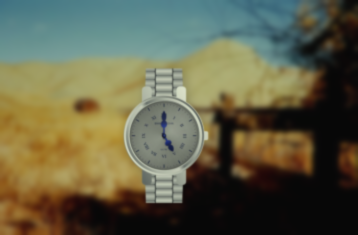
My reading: 5:00
